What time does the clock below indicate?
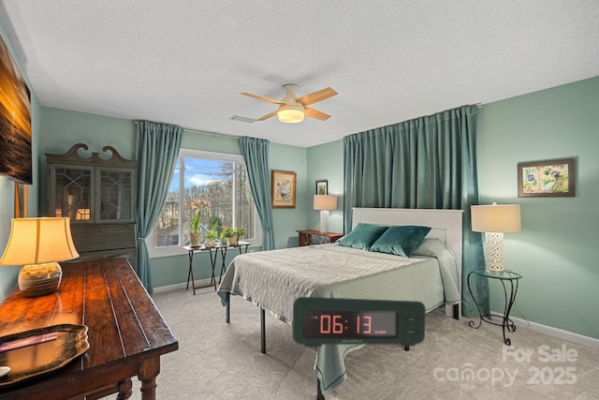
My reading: 6:13
